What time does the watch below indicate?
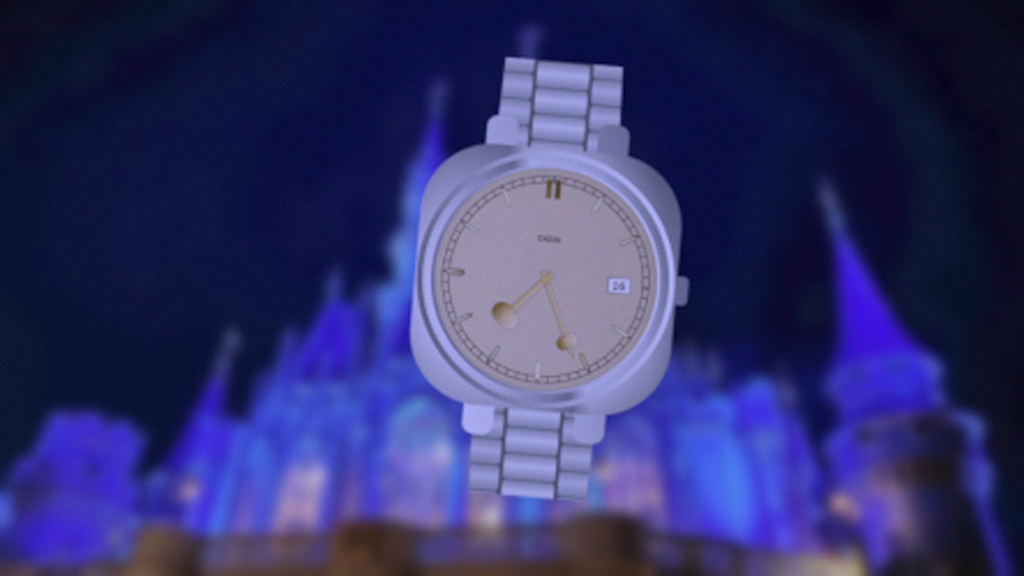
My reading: 7:26
